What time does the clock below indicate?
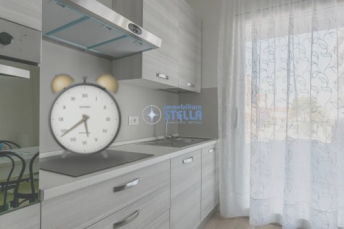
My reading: 5:39
